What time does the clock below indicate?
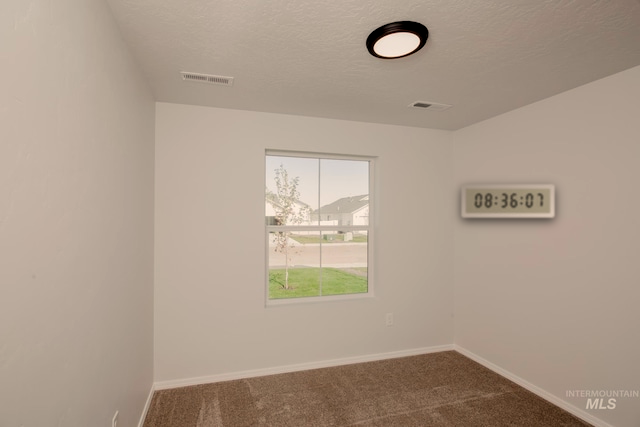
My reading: 8:36:07
